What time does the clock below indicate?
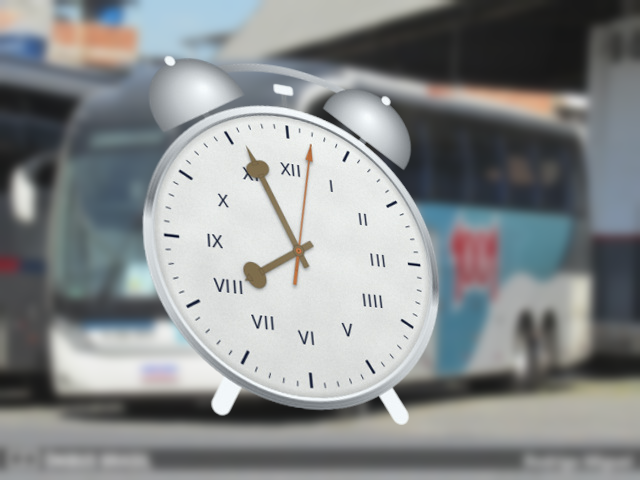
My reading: 7:56:02
